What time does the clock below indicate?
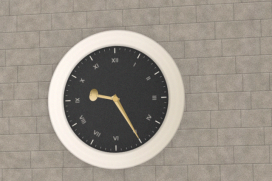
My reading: 9:25
